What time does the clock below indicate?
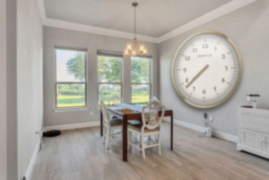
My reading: 7:38
